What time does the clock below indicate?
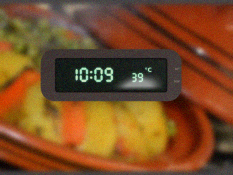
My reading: 10:09
